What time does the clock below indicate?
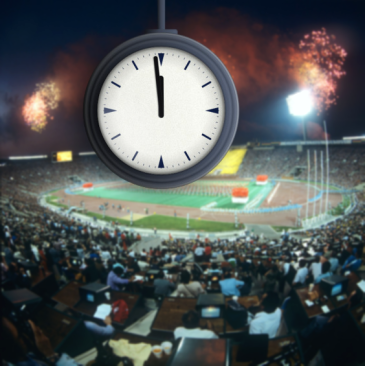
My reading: 11:59
